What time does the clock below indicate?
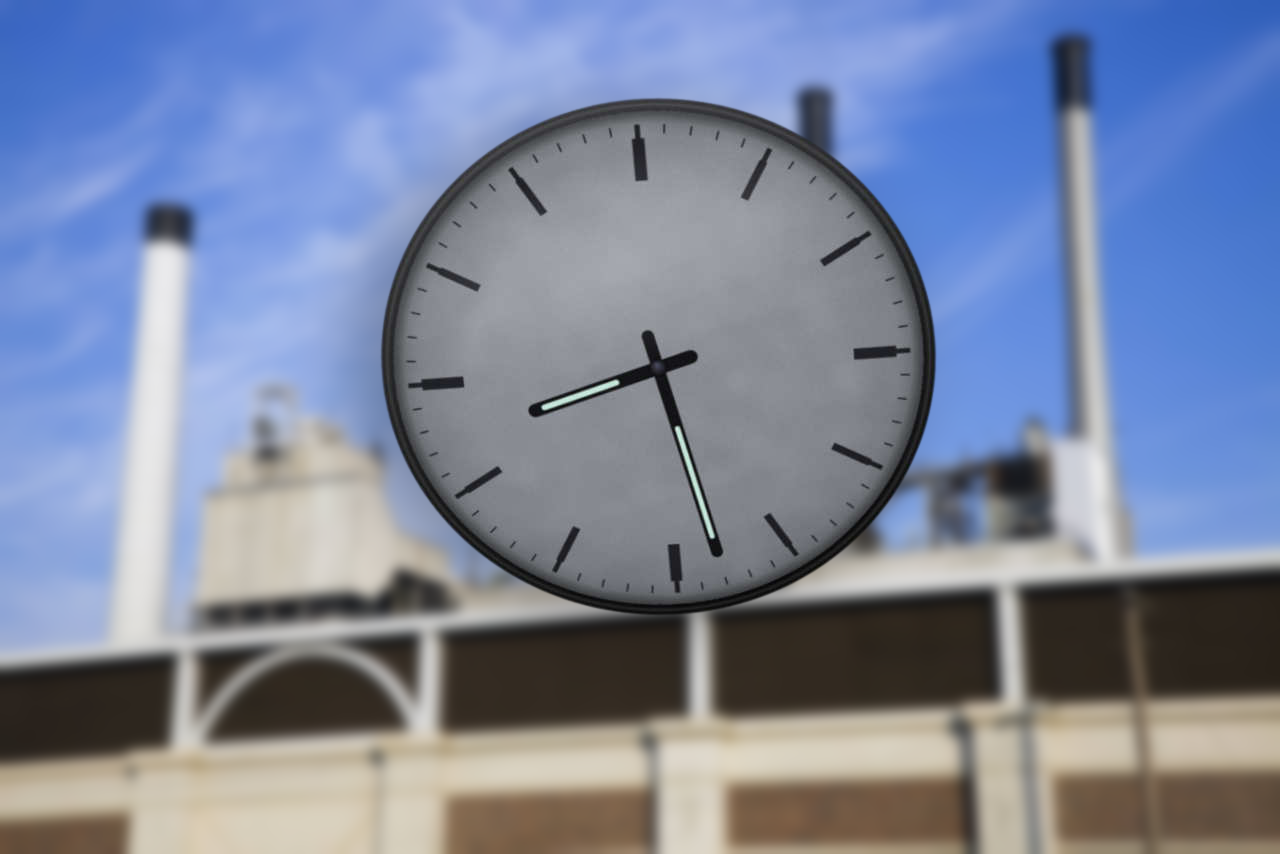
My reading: 8:28
